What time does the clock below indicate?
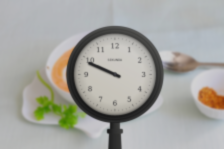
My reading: 9:49
